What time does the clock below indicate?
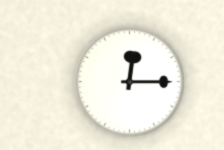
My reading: 12:15
